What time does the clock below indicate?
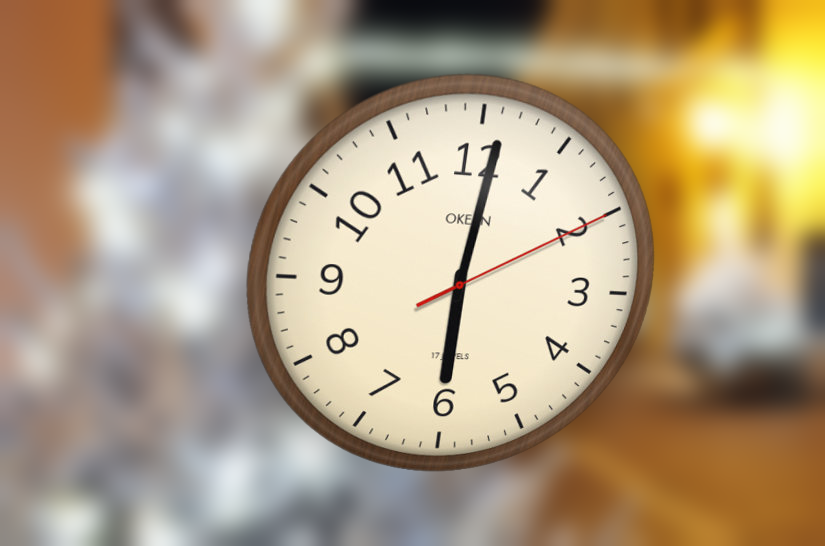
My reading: 6:01:10
